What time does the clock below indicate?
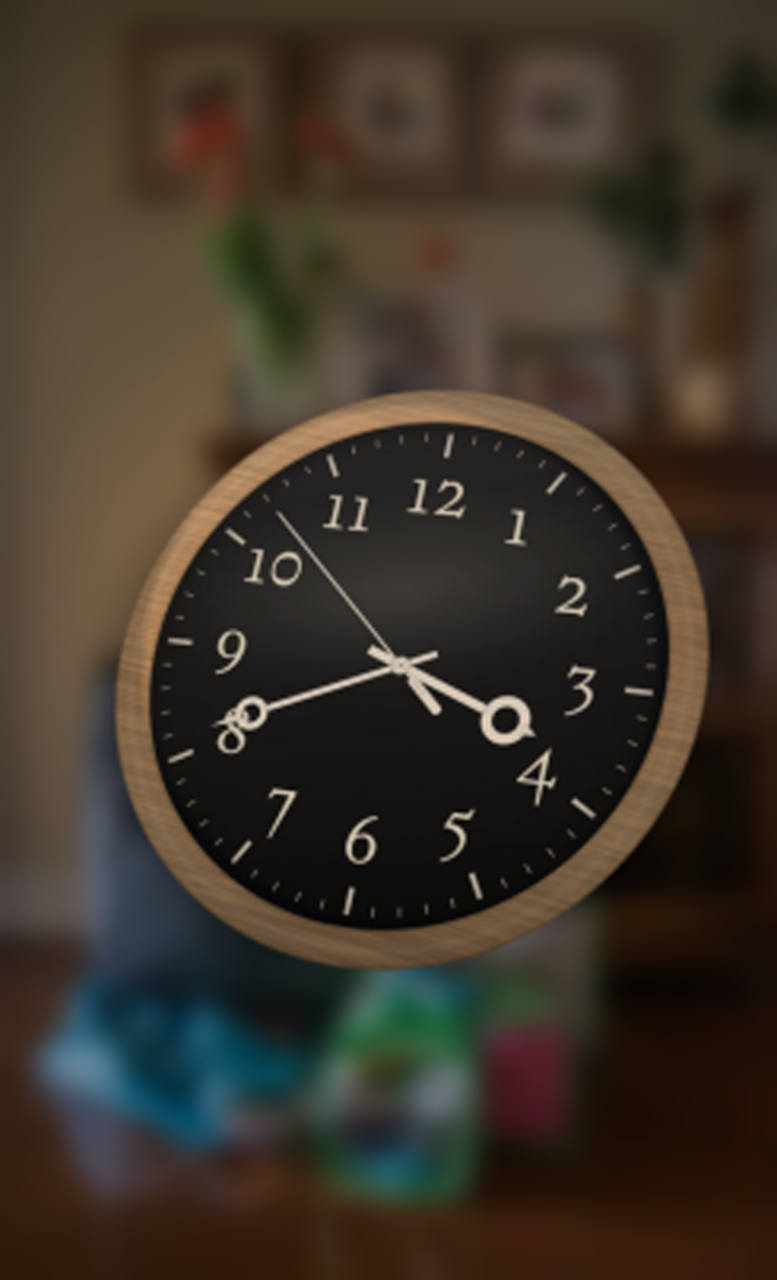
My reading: 3:40:52
